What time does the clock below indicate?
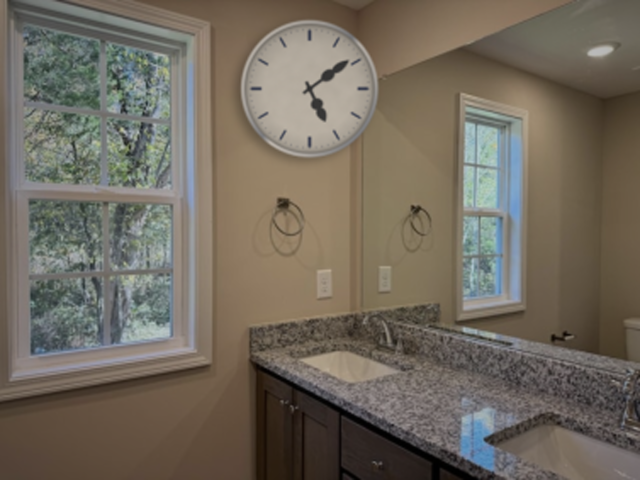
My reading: 5:09
